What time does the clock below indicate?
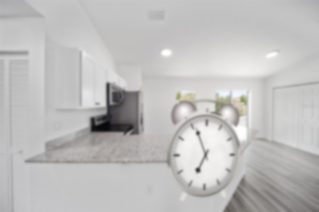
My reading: 6:56
